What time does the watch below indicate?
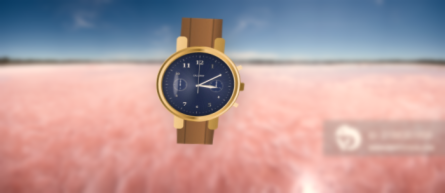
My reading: 3:10
